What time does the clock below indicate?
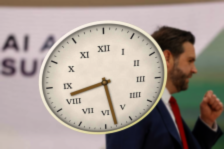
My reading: 8:28
